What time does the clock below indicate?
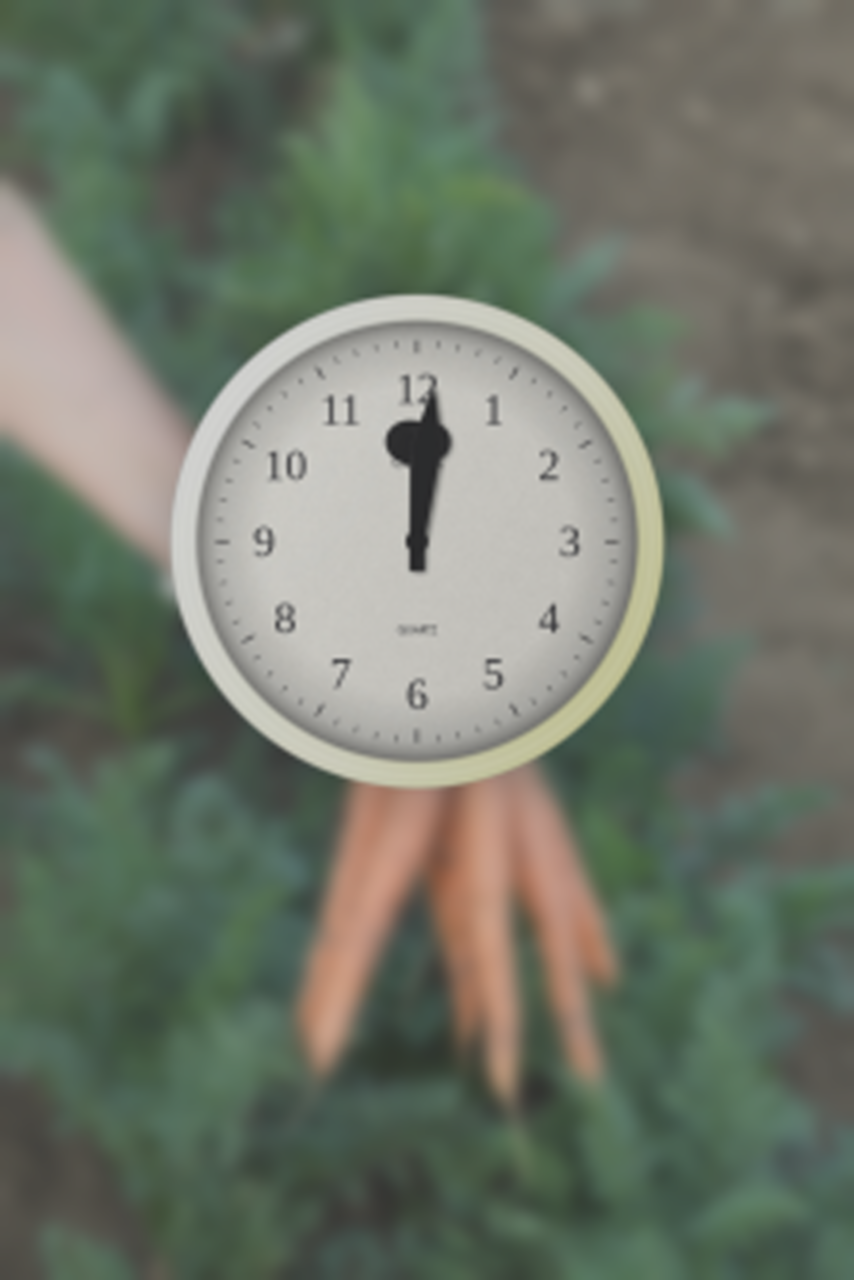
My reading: 12:01
